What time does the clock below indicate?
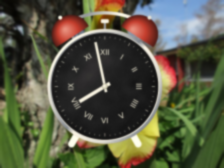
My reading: 7:58
